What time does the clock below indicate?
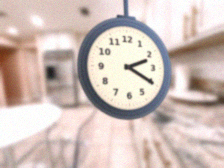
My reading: 2:20
